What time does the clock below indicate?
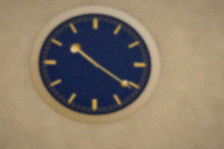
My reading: 10:21
